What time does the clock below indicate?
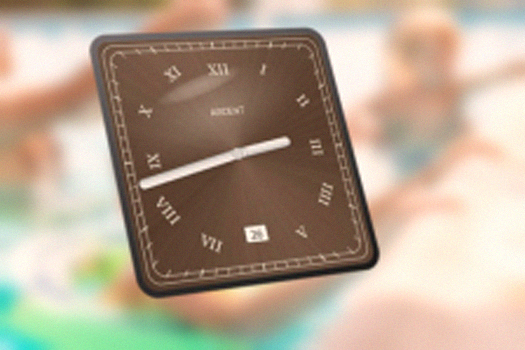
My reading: 2:43
